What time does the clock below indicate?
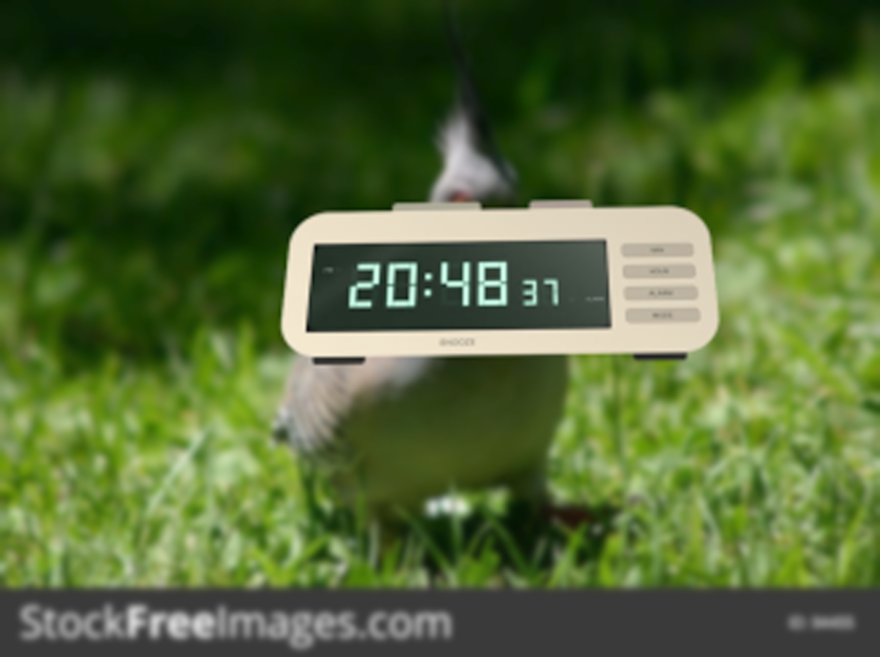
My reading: 20:48:37
